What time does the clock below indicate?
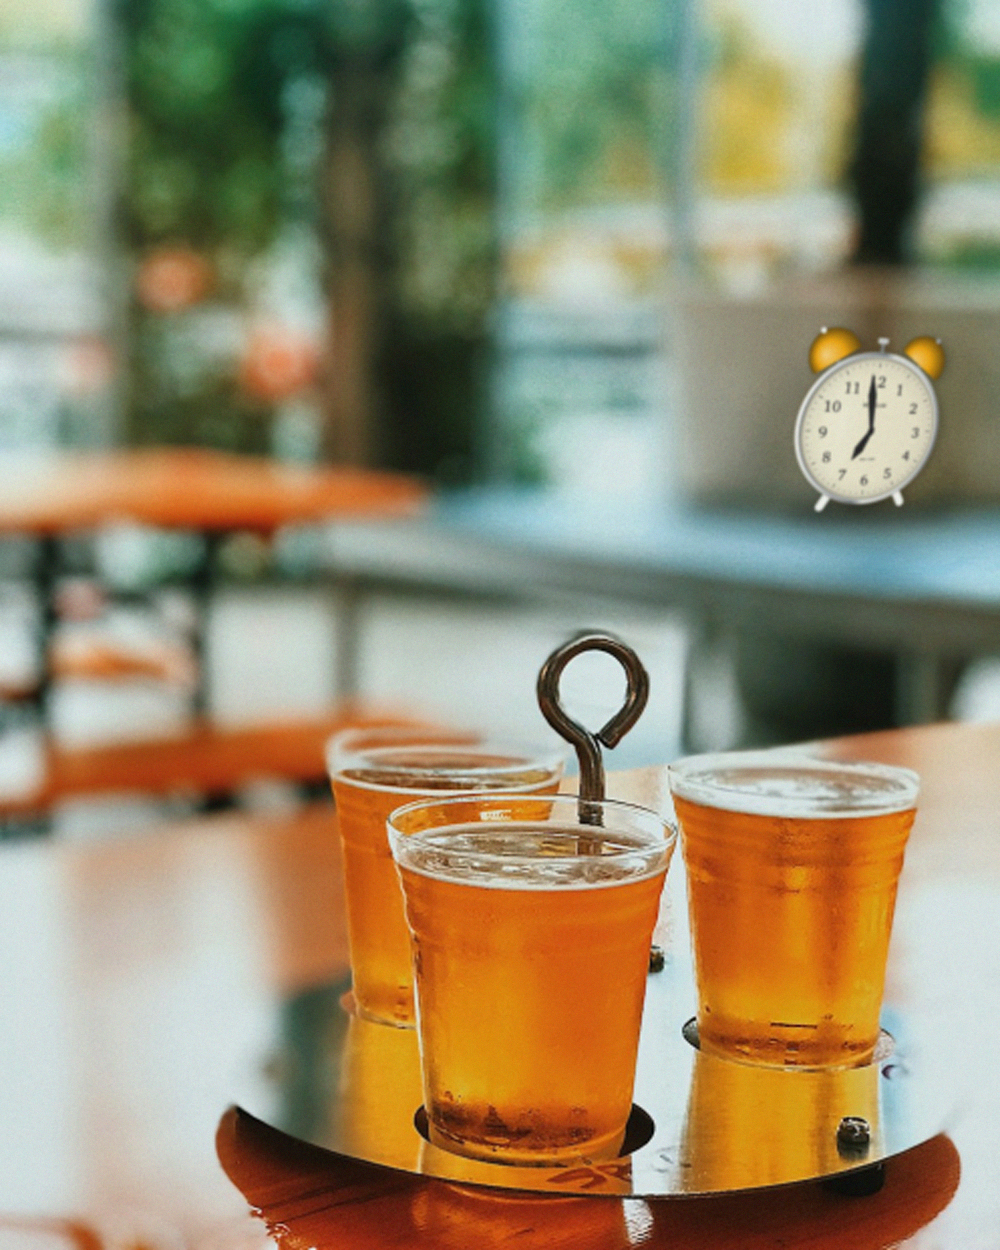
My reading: 6:59
